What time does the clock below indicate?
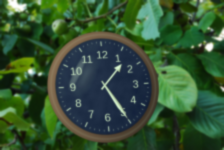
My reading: 1:25
